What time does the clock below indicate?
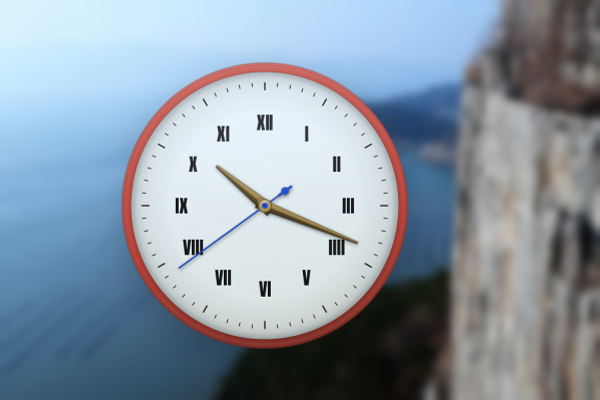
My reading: 10:18:39
